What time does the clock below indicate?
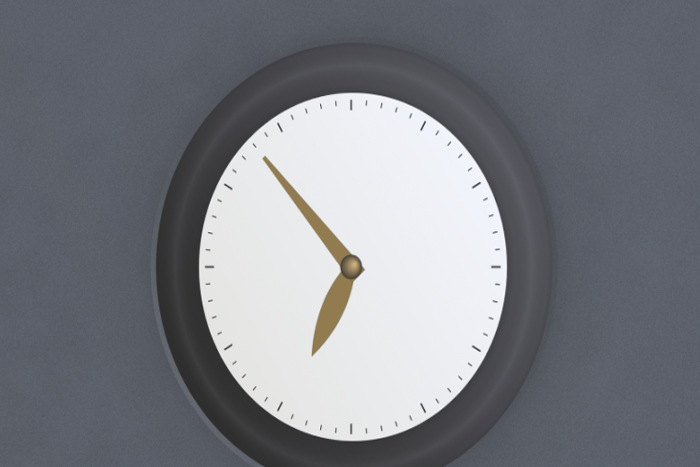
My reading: 6:53
